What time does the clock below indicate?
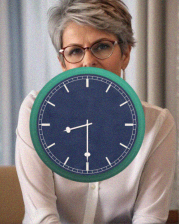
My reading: 8:30
